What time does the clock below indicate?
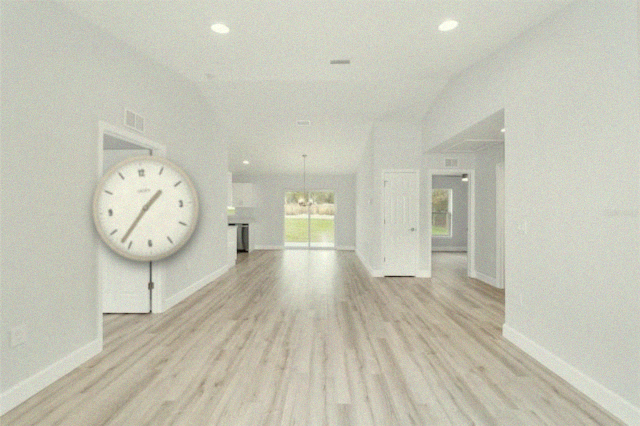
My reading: 1:37
